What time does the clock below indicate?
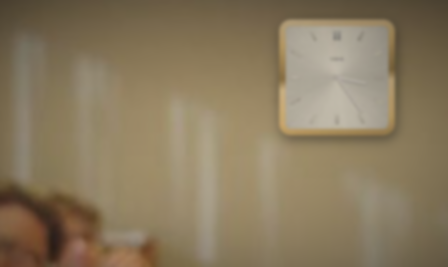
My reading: 3:24
